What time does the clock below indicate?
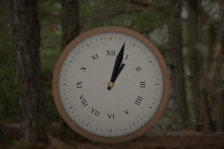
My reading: 1:03
